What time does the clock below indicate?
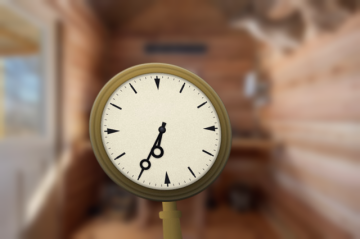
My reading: 6:35
